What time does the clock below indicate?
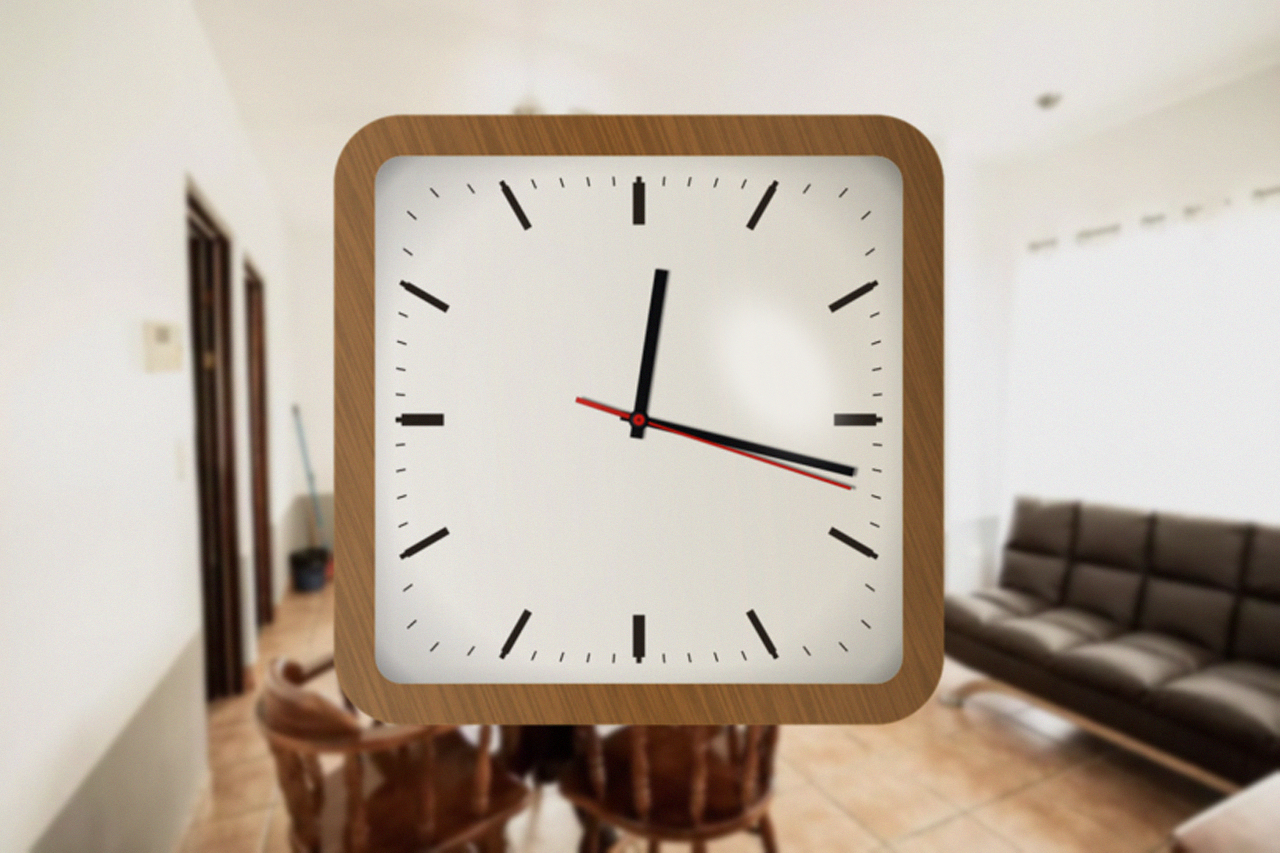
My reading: 12:17:18
